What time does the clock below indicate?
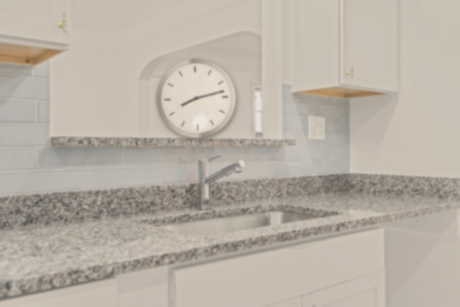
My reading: 8:13
